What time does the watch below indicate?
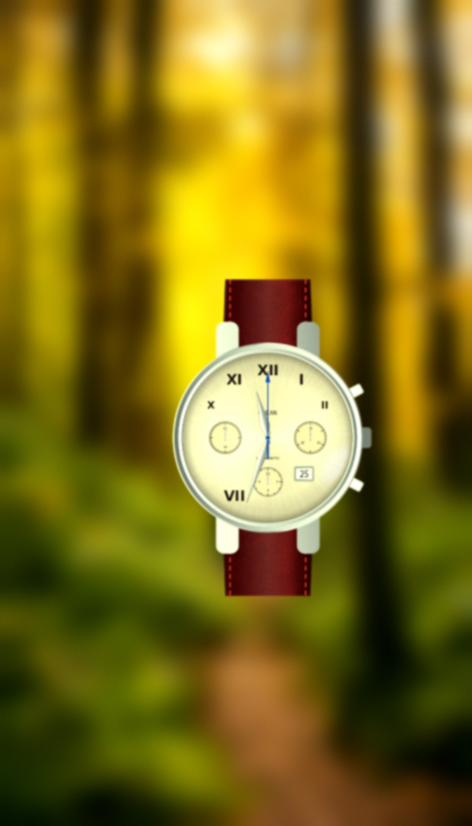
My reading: 11:33
